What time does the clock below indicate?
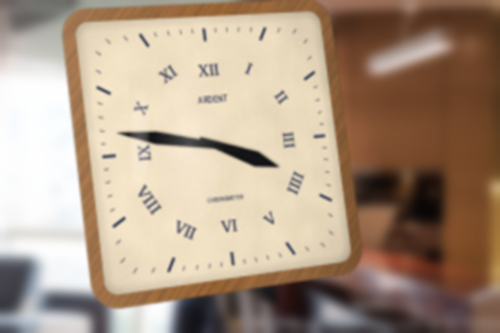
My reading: 3:47
